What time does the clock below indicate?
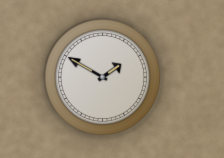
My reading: 1:50
